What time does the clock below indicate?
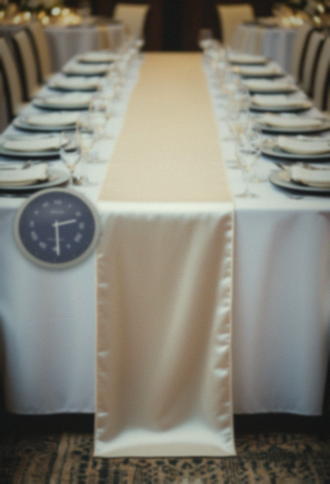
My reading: 2:29
